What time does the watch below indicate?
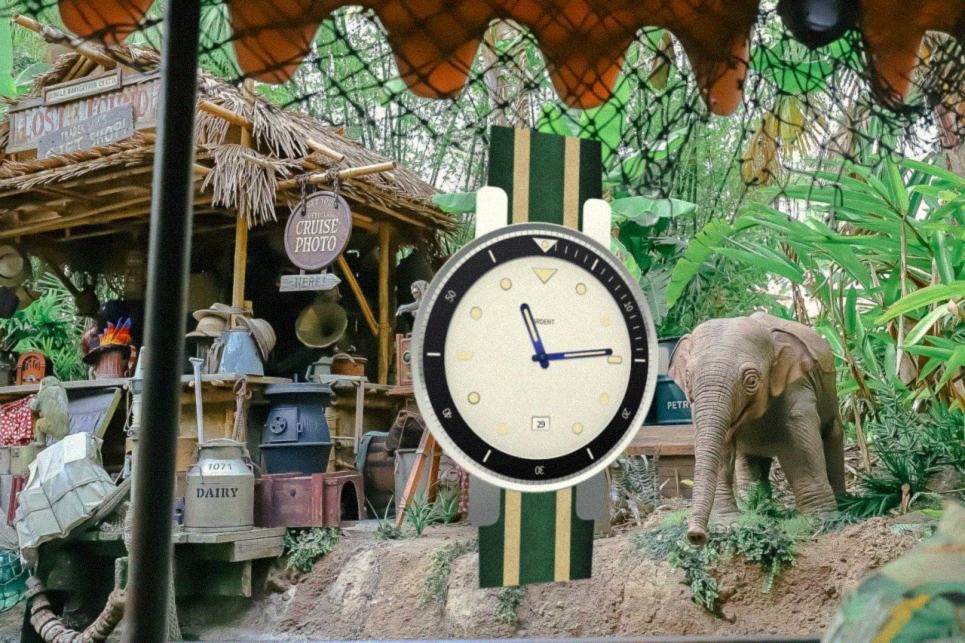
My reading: 11:14
